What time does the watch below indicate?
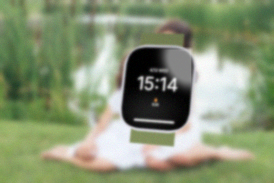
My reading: 15:14
